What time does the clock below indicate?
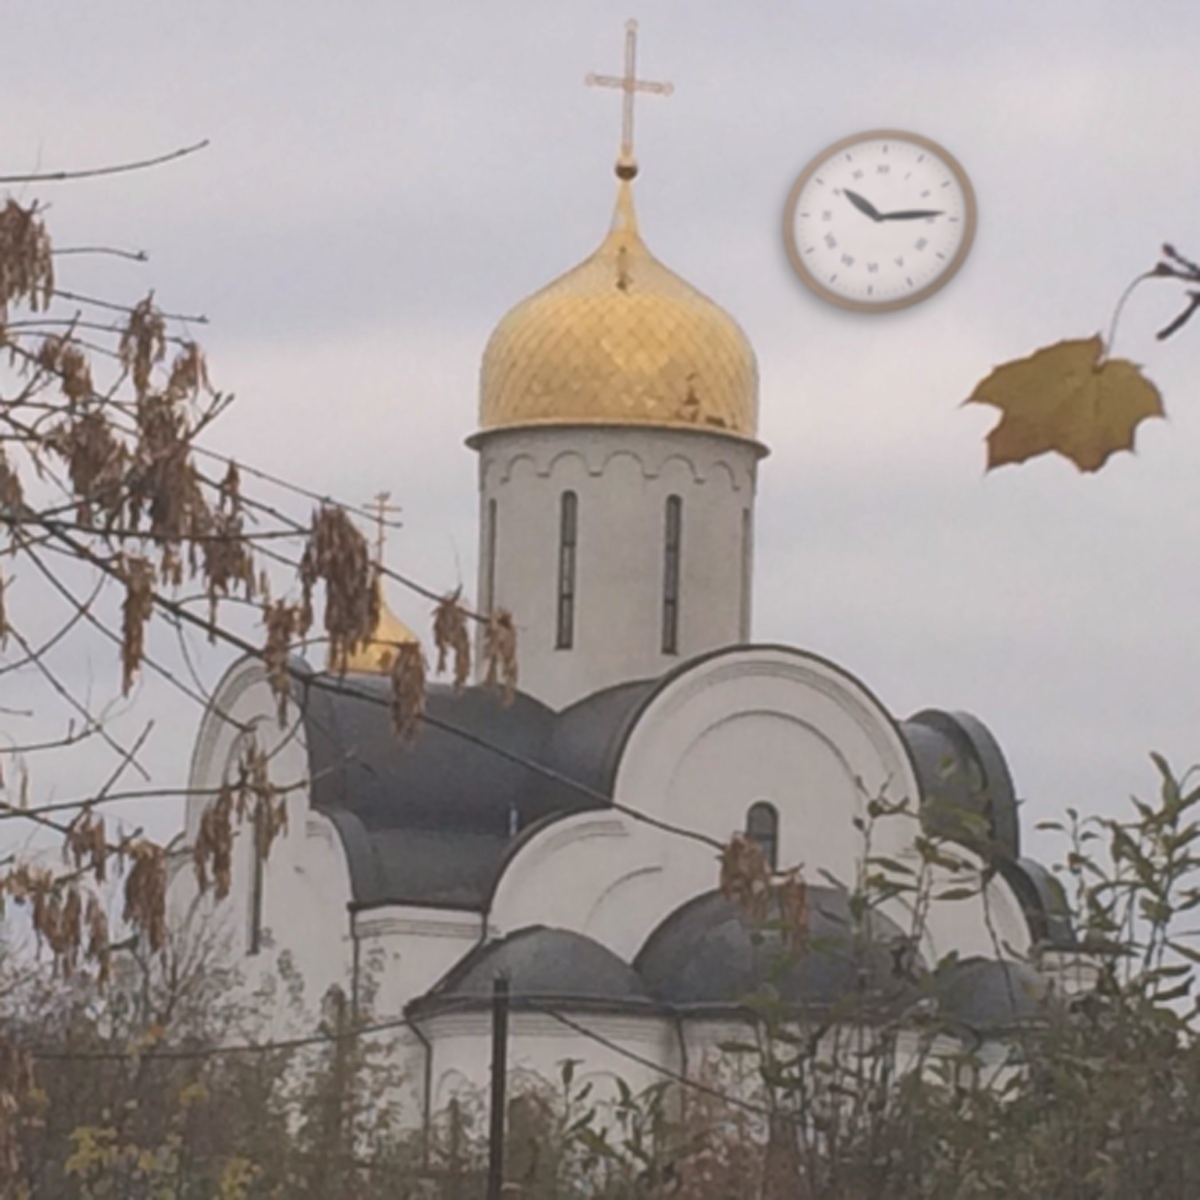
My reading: 10:14
